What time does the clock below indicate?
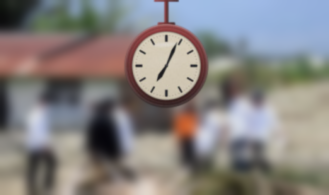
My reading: 7:04
